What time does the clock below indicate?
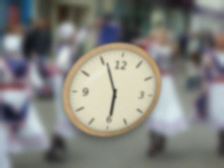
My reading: 5:56
